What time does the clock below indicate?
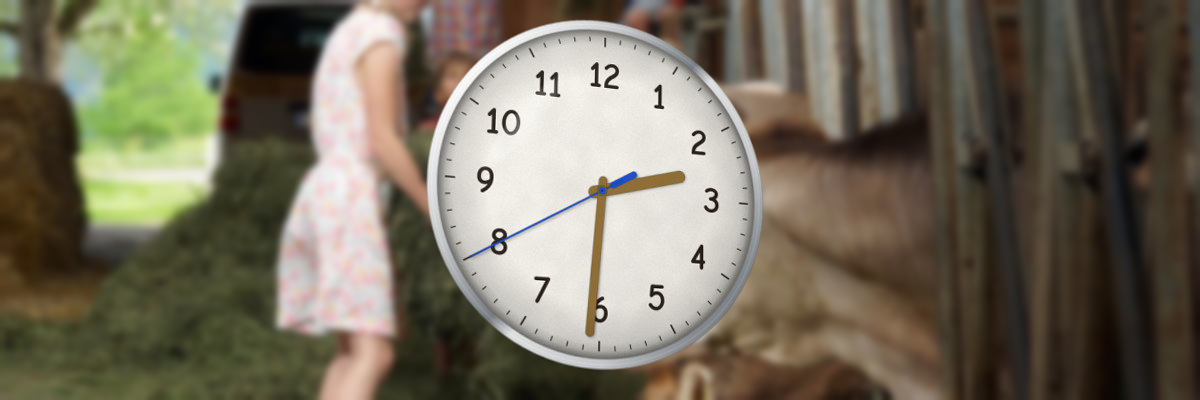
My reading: 2:30:40
